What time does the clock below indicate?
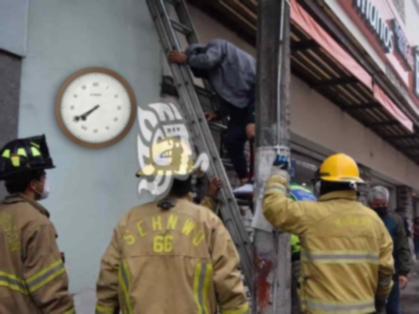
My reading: 7:40
